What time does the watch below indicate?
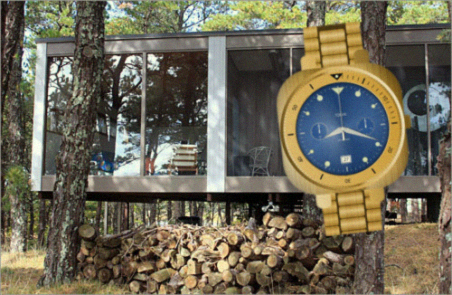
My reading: 8:19
